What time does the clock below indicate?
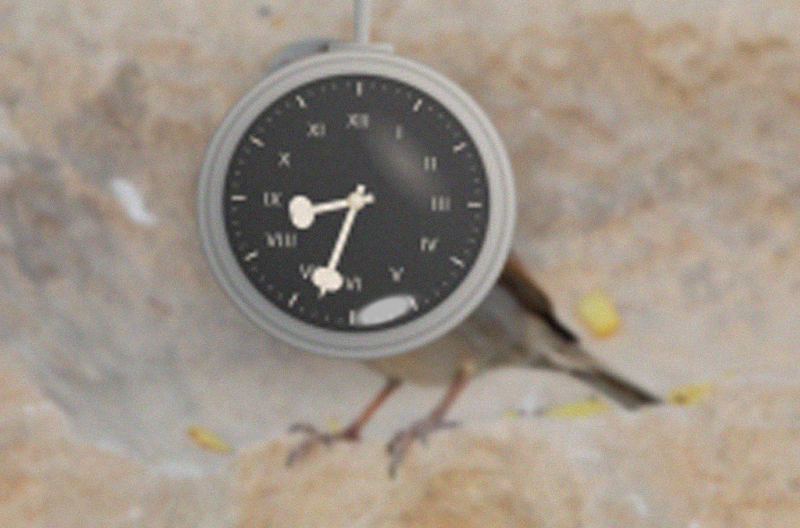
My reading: 8:33
